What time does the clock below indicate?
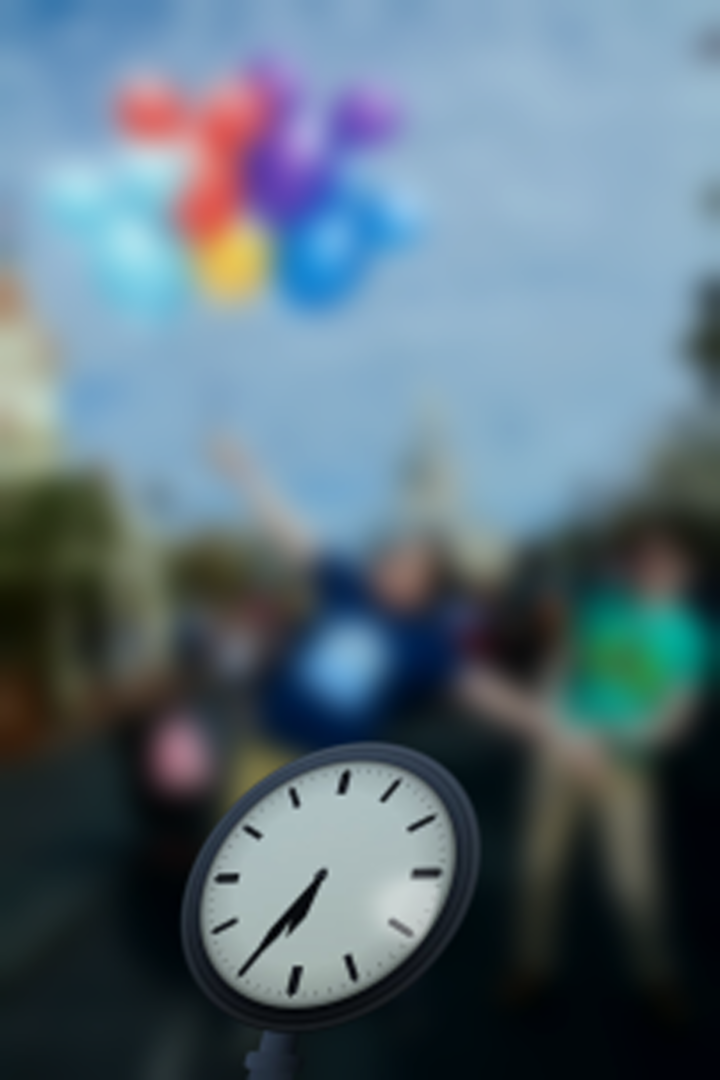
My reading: 6:35
